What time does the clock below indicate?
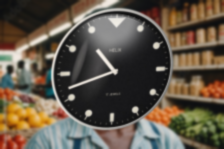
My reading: 10:42
